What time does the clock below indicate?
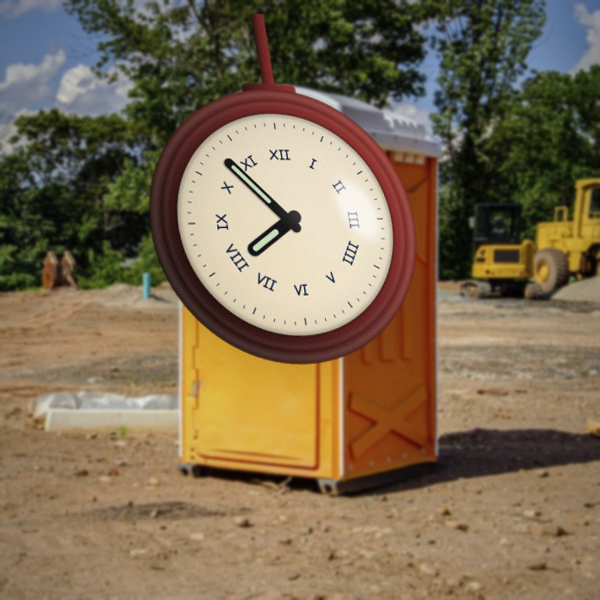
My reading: 7:53
